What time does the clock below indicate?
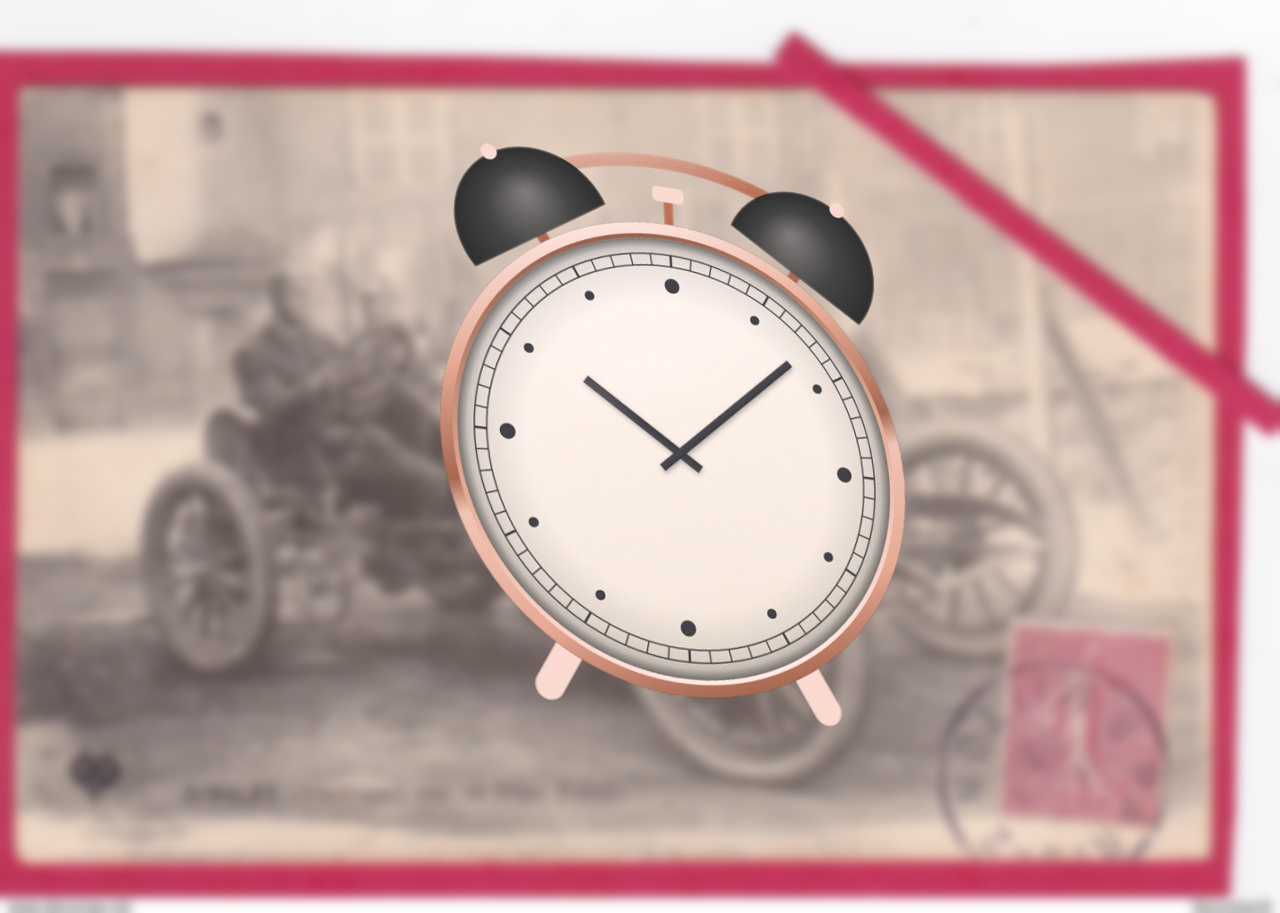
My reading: 10:08
